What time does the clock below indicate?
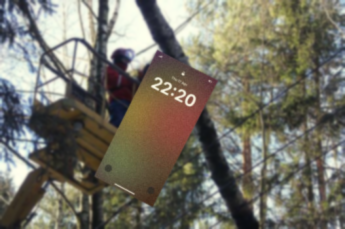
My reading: 22:20
